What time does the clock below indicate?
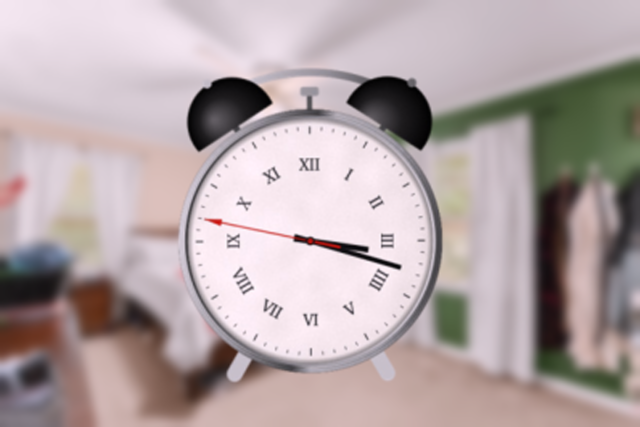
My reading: 3:17:47
